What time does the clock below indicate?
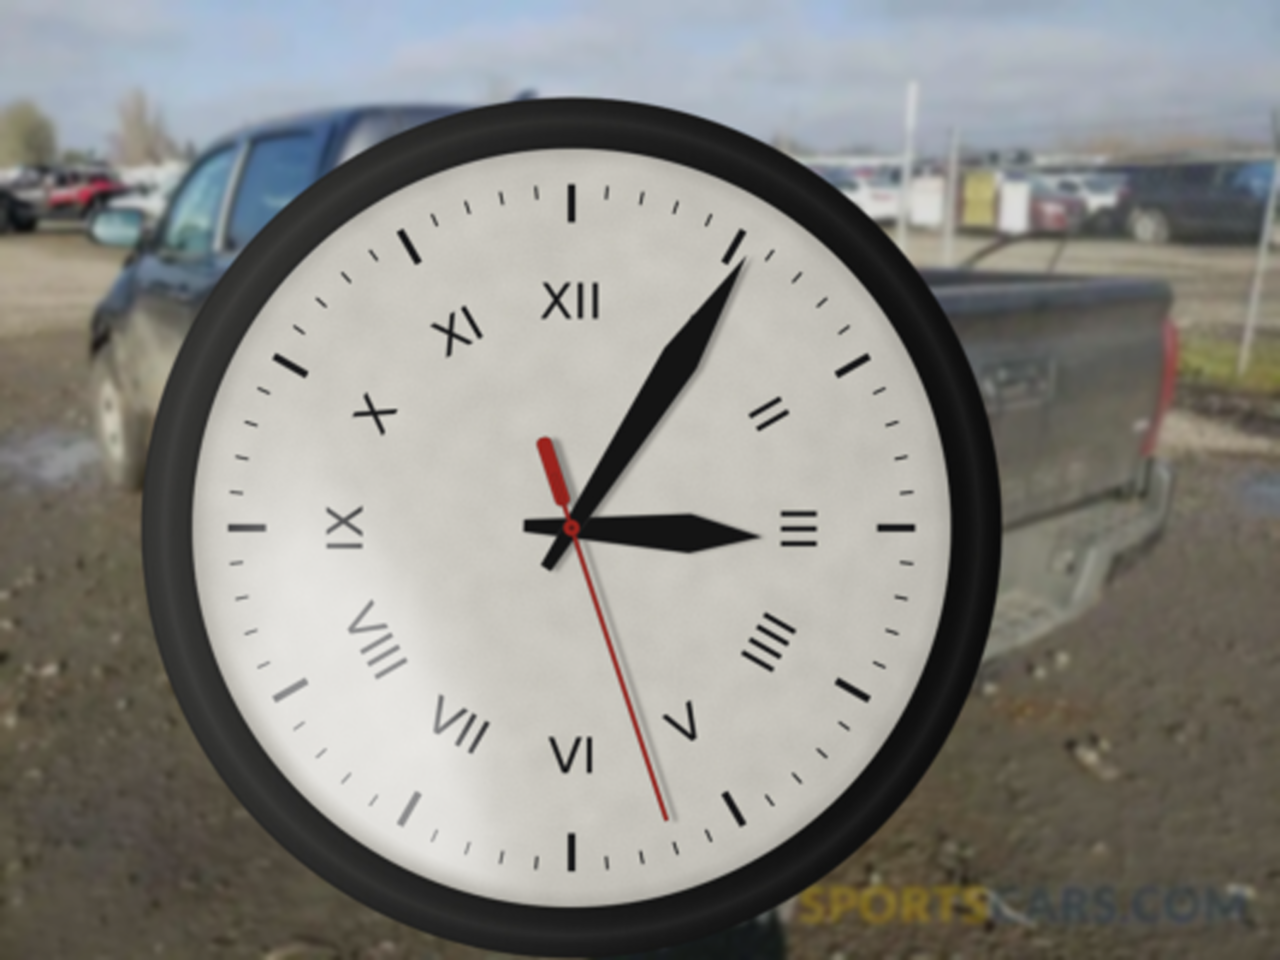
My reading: 3:05:27
